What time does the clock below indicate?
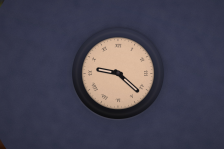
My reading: 9:22
